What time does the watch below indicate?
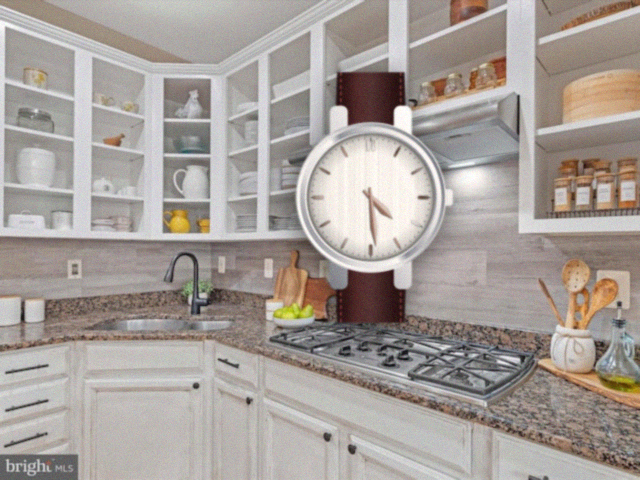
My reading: 4:29
